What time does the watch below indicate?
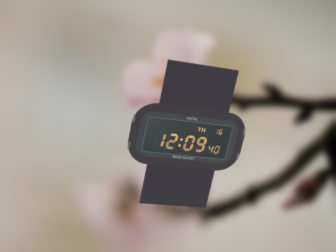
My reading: 12:09:40
